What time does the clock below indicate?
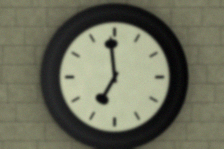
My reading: 6:59
